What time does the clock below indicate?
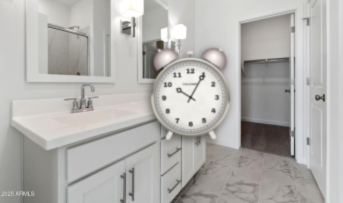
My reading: 10:05
